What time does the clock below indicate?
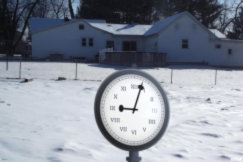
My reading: 9:03
